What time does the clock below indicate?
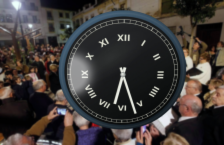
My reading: 6:27
